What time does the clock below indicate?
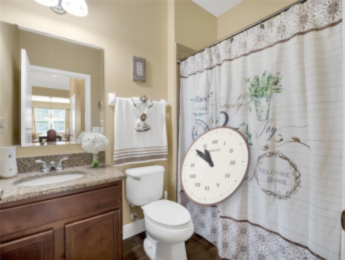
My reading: 10:51
